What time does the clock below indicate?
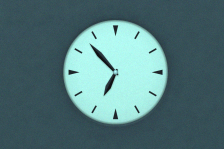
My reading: 6:53
